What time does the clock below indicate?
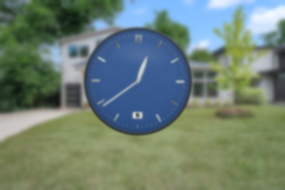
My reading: 12:39
